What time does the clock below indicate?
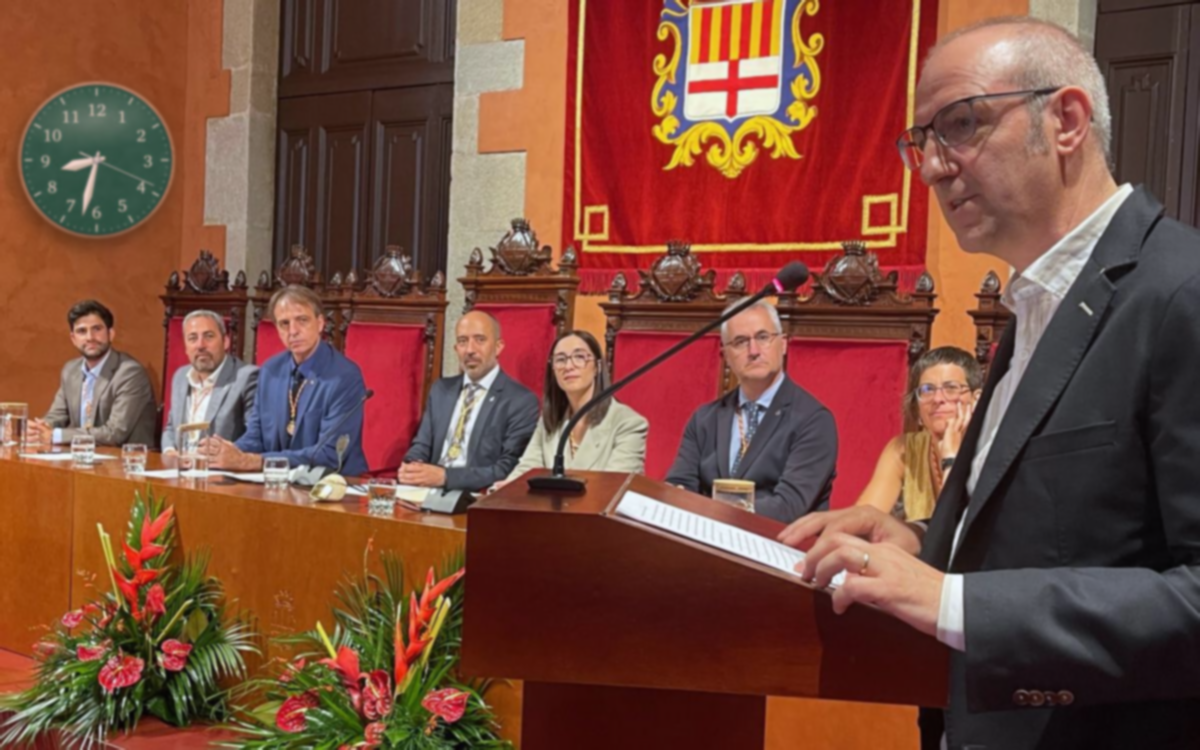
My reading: 8:32:19
